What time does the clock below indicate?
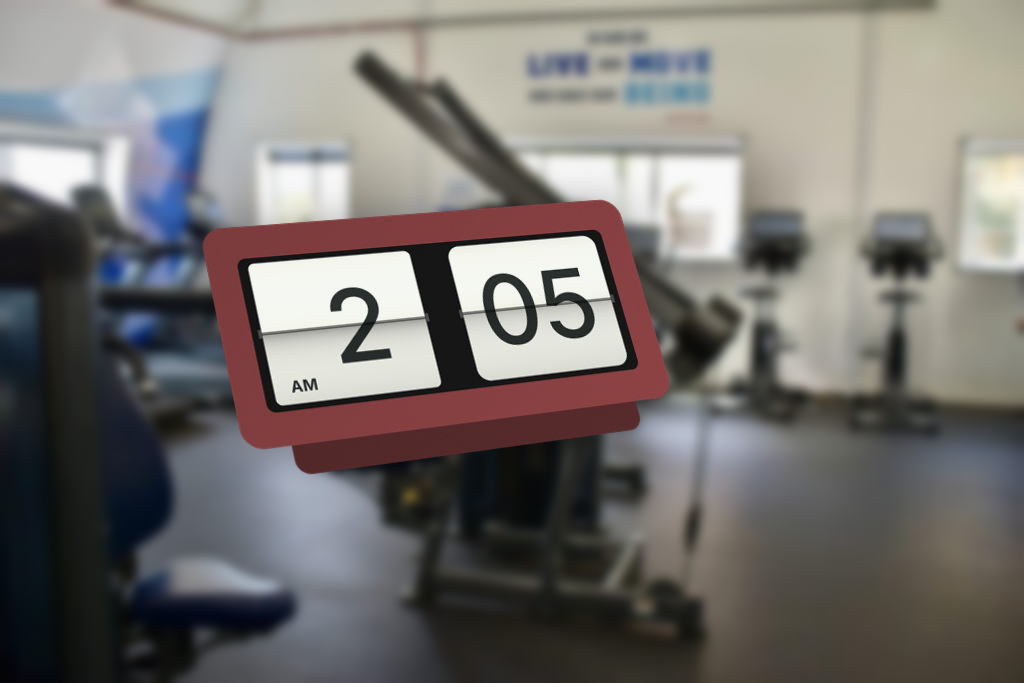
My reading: 2:05
